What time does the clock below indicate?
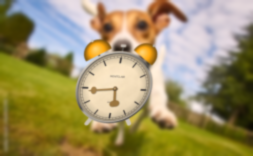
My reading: 5:44
